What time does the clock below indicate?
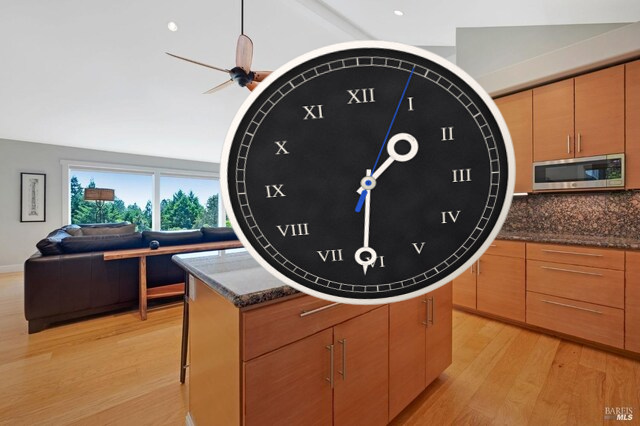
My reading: 1:31:04
